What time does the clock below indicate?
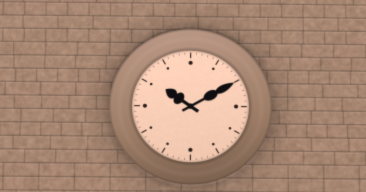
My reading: 10:10
